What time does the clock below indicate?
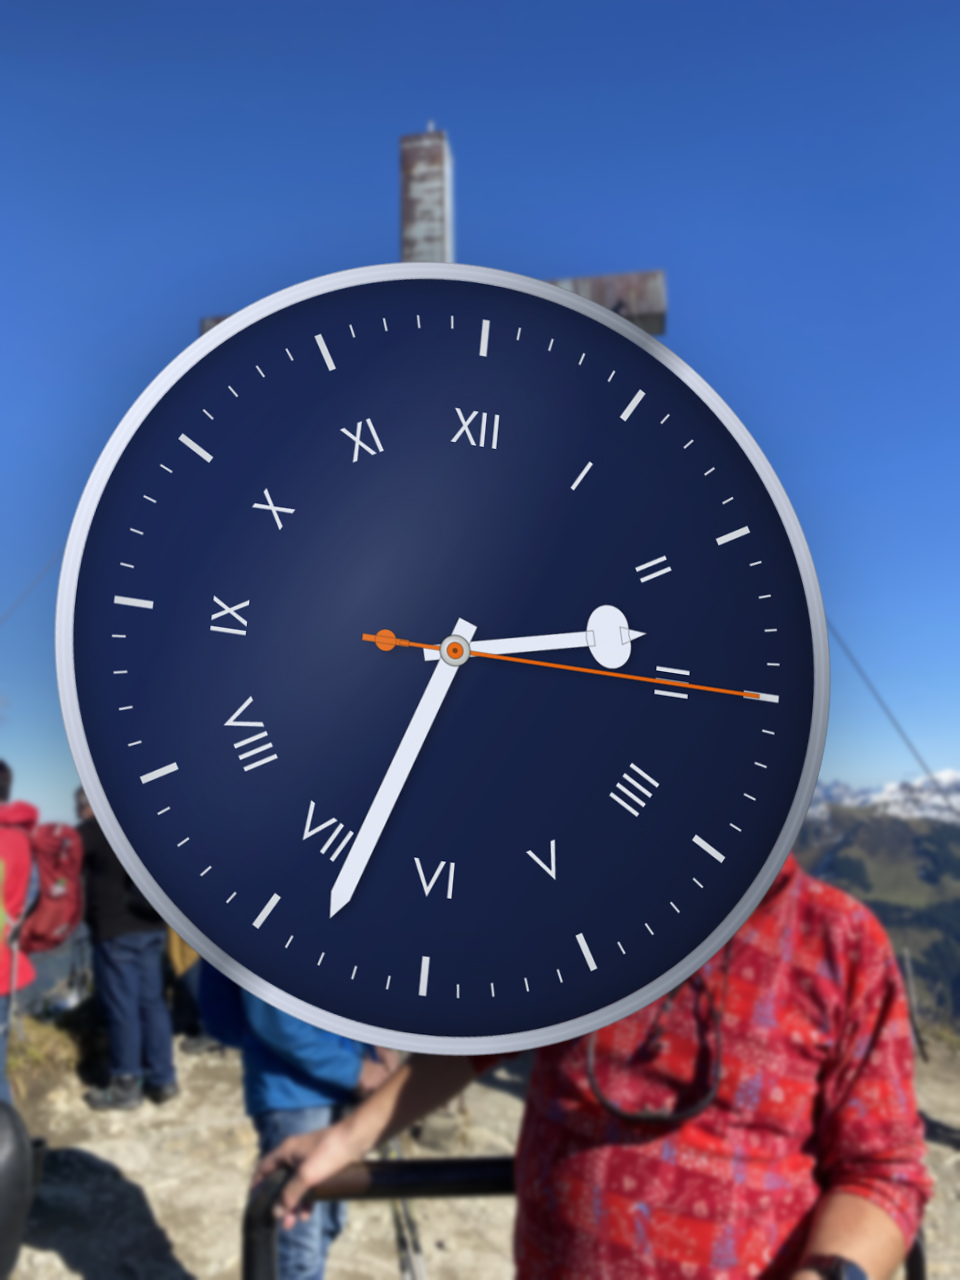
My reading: 2:33:15
